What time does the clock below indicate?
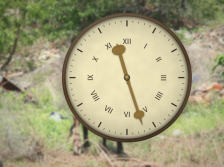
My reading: 11:27
